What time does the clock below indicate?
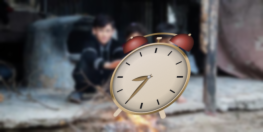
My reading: 8:35
